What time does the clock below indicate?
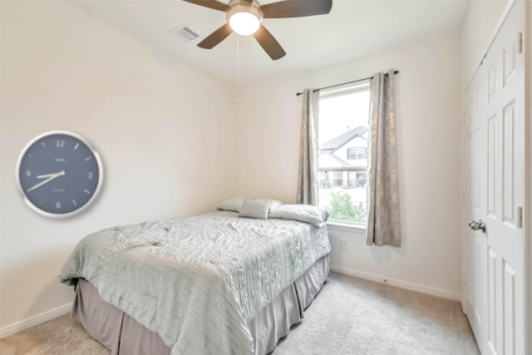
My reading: 8:40
